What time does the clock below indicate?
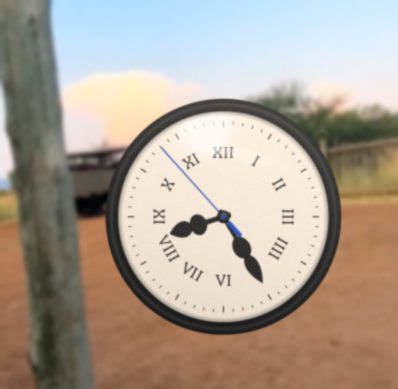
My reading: 8:24:53
